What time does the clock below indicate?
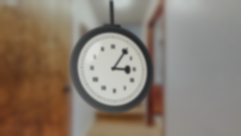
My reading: 3:06
